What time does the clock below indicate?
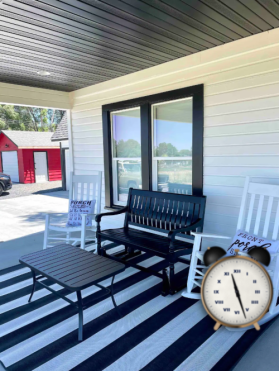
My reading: 11:27
